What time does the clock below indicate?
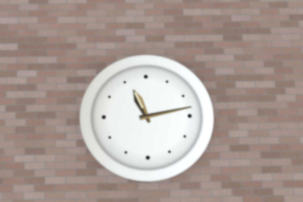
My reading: 11:13
